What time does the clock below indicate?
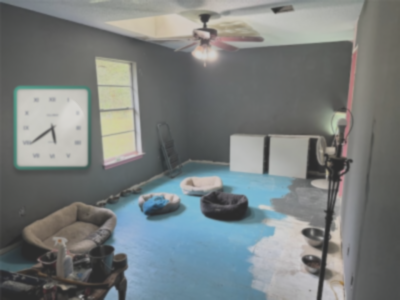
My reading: 5:39
